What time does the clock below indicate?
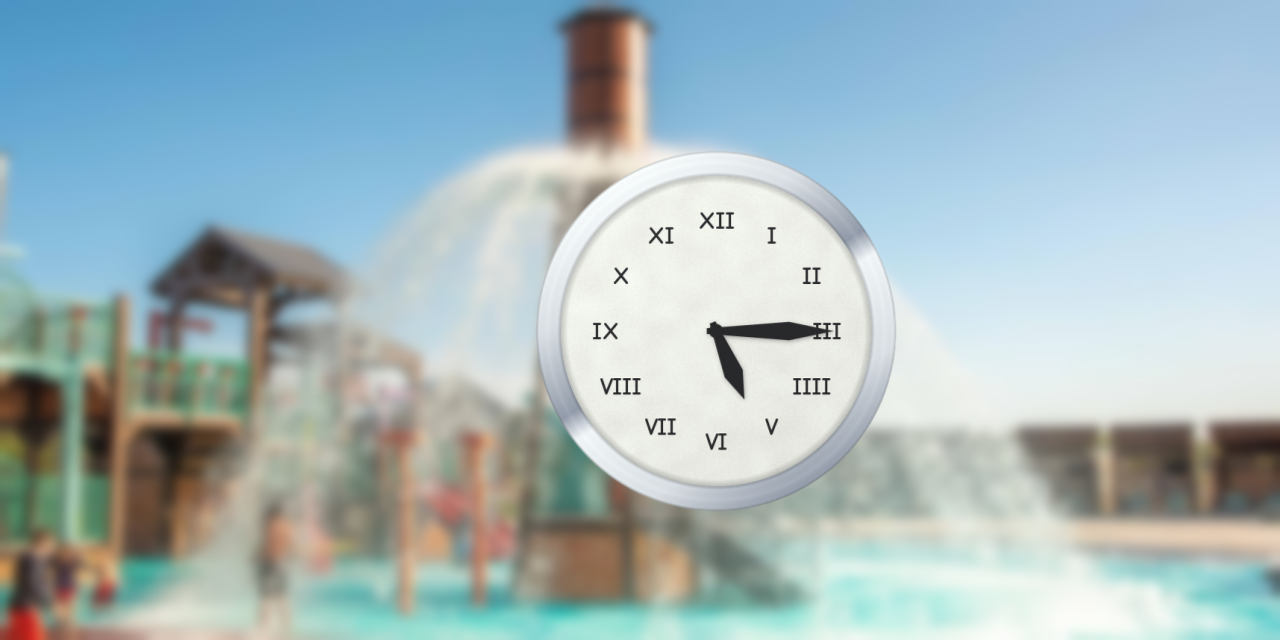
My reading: 5:15
